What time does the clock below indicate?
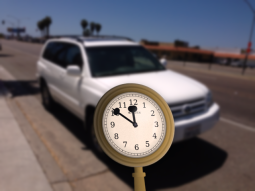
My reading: 11:51
